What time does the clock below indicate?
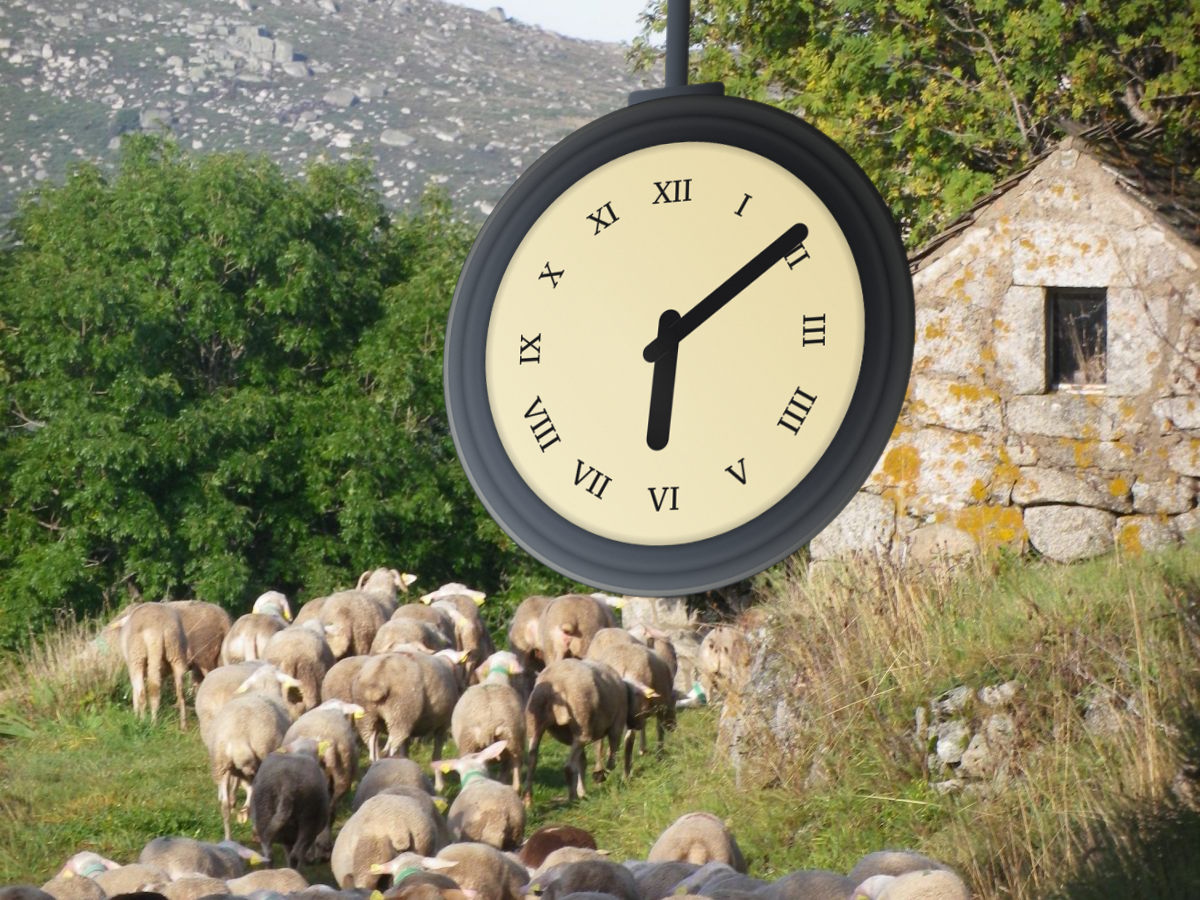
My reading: 6:09
